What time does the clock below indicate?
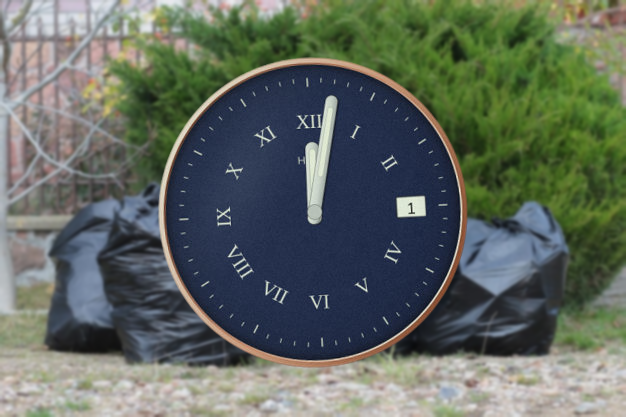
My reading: 12:02
